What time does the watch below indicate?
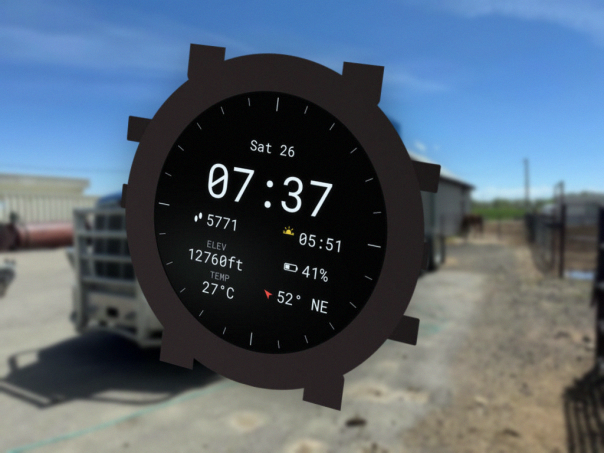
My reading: 7:37
